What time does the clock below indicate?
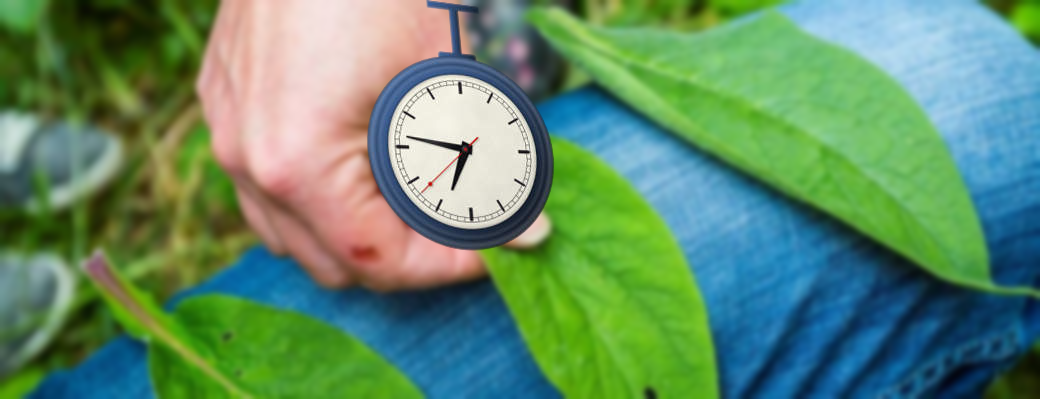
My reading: 6:46:38
